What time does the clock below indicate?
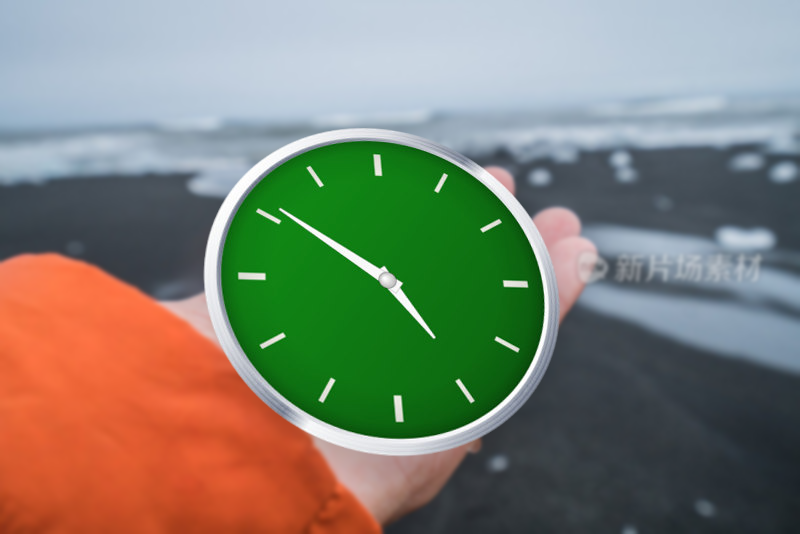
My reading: 4:51
